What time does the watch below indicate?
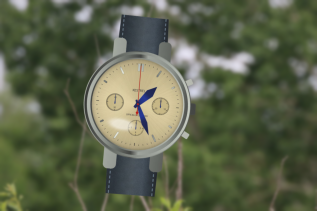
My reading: 1:26
